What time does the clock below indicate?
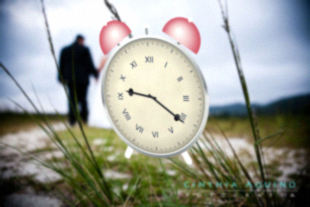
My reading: 9:21
